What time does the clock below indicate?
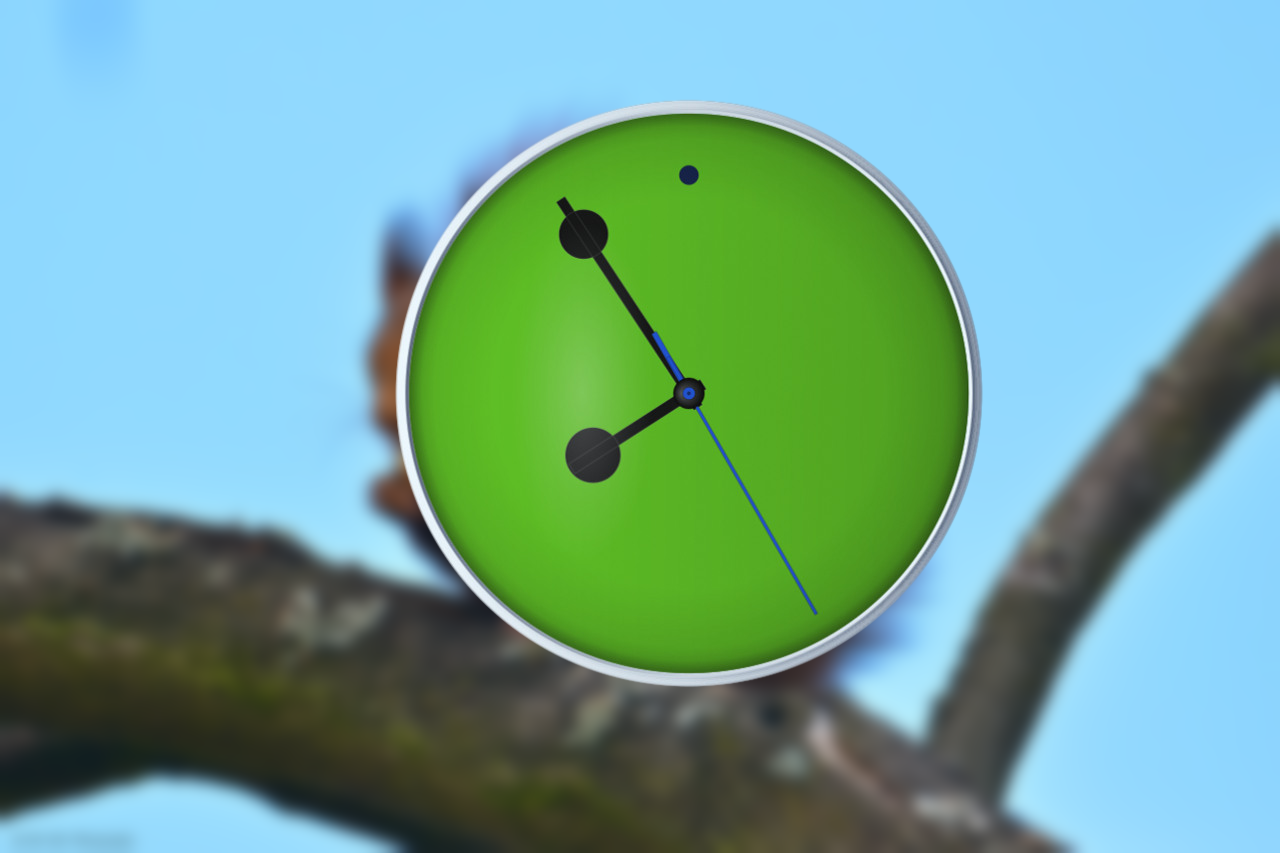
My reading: 7:54:25
